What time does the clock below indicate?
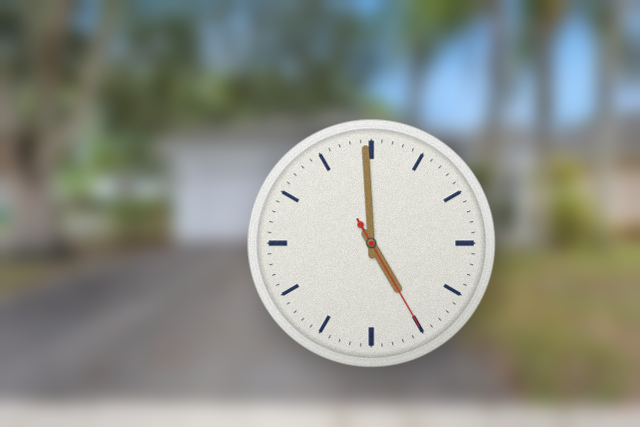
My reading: 4:59:25
